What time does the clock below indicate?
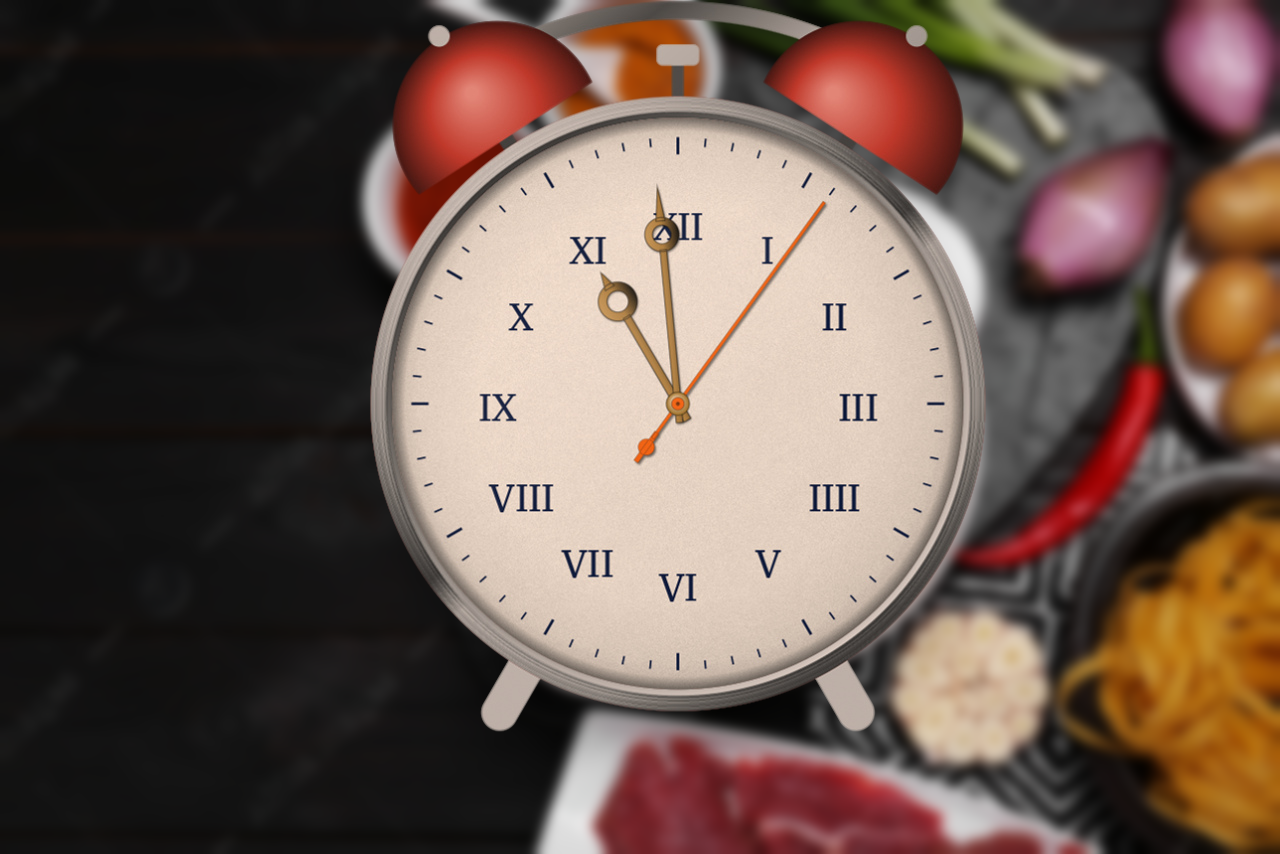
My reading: 10:59:06
